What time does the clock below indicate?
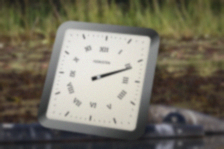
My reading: 2:11
